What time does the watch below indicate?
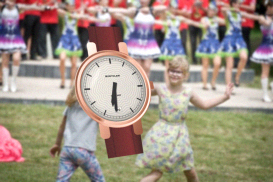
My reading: 6:31
